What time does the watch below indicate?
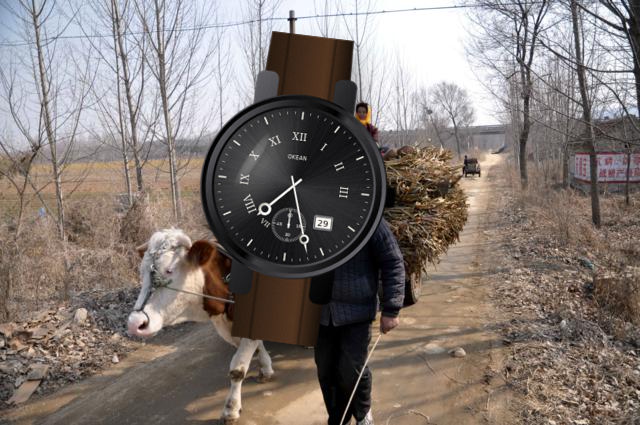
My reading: 7:27
